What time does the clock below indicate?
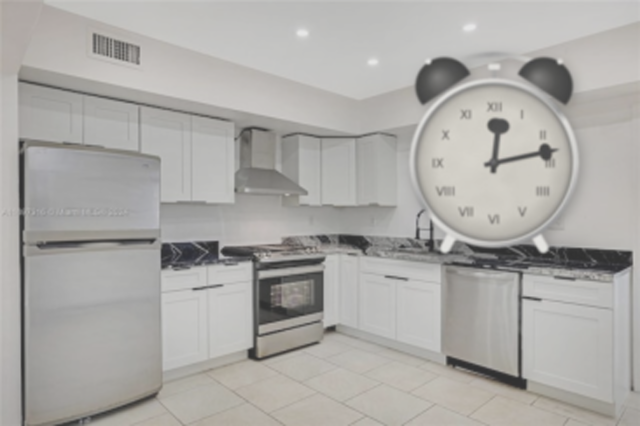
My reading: 12:13
